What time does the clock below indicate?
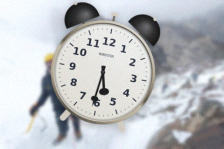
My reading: 5:31
